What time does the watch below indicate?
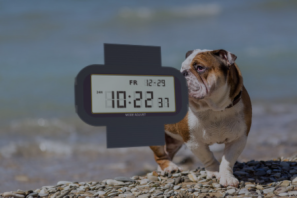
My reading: 10:22:37
